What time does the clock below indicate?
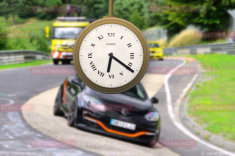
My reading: 6:21
